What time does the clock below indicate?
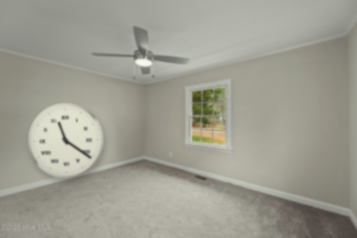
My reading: 11:21
